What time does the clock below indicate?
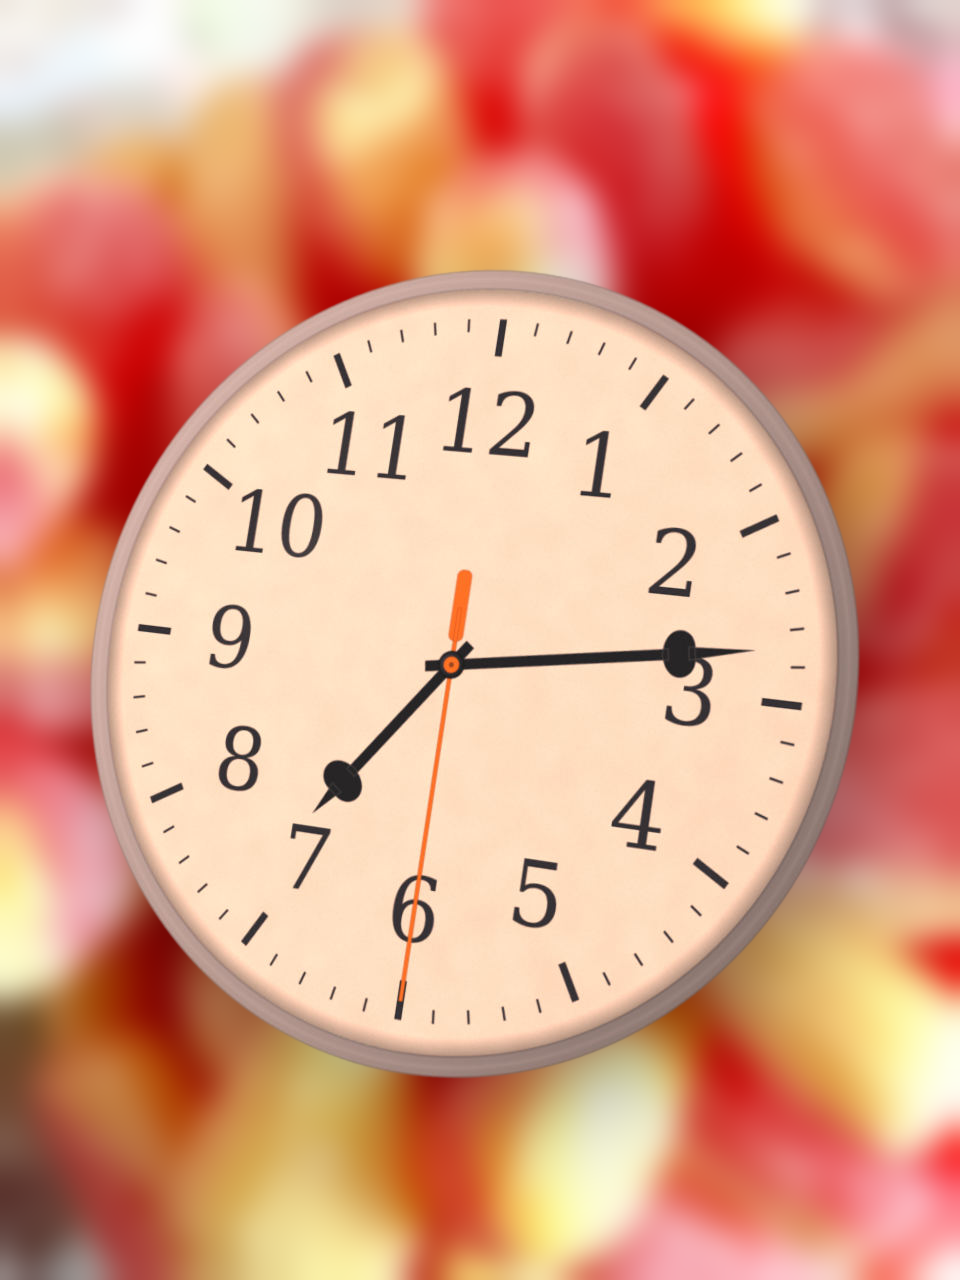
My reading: 7:13:30
